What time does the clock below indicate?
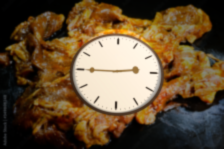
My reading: 2:45
